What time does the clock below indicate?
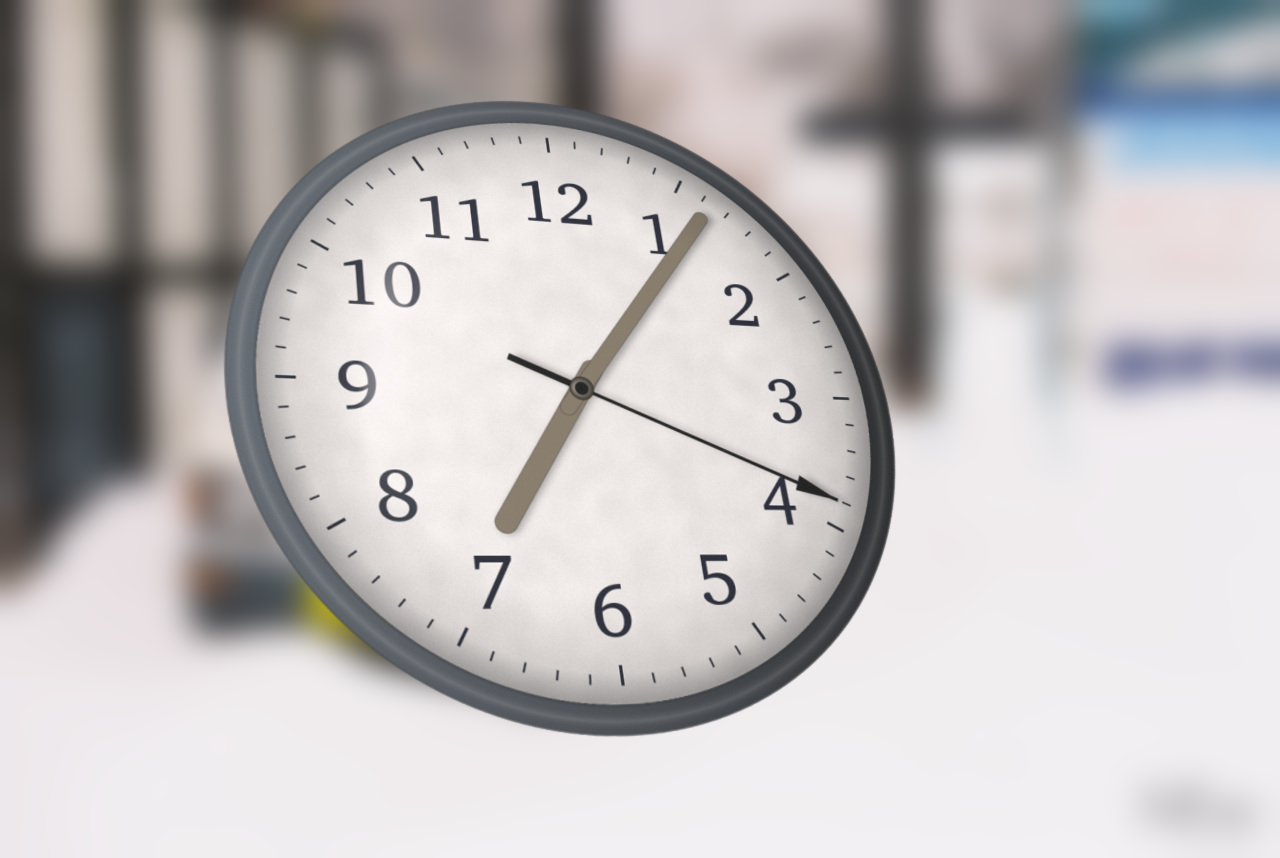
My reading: 7:06:19
